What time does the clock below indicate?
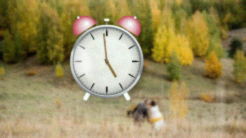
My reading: 4:59
